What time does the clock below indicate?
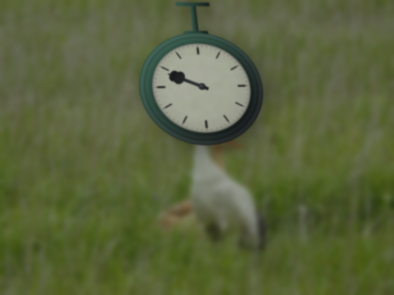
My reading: 9:49
